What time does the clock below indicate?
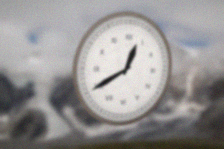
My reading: 12:40
